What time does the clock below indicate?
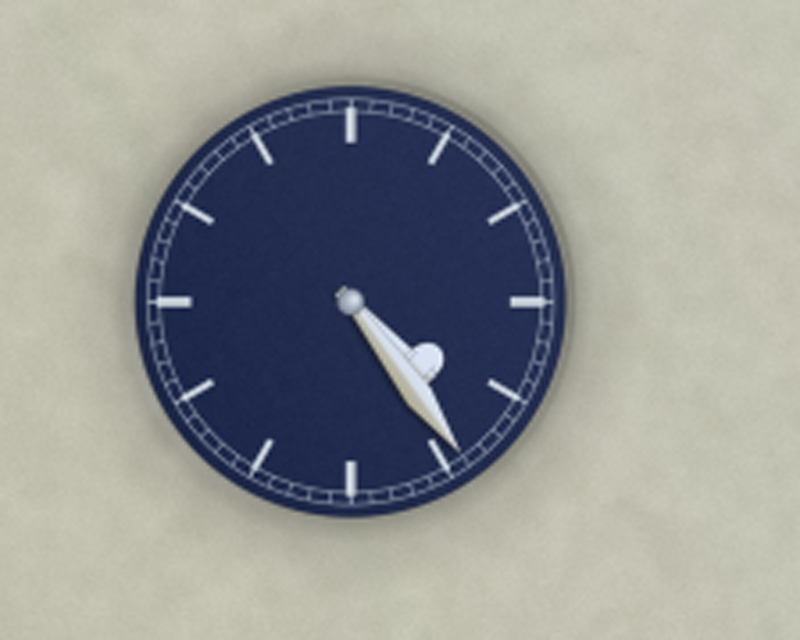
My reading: 4:24
